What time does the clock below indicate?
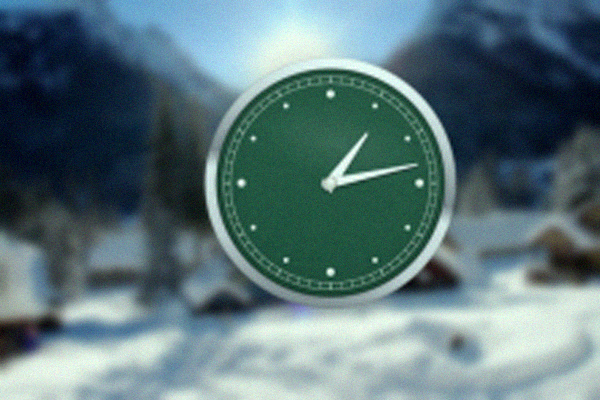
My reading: 1:13
